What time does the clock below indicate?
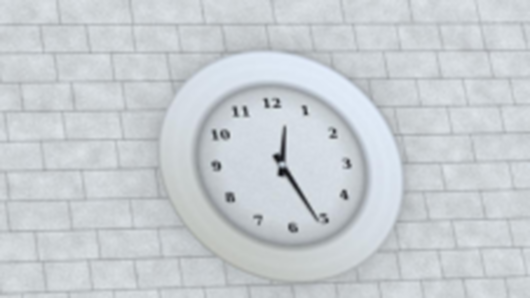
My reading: 12:26
